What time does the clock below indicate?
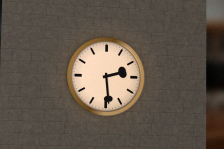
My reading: 2:29
